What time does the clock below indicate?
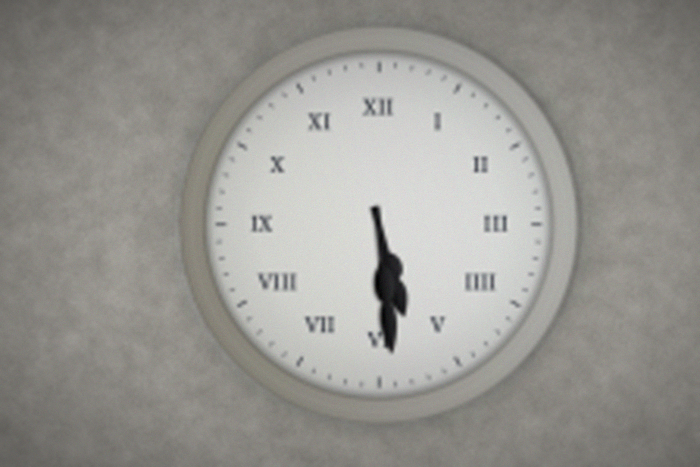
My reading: 5:29
